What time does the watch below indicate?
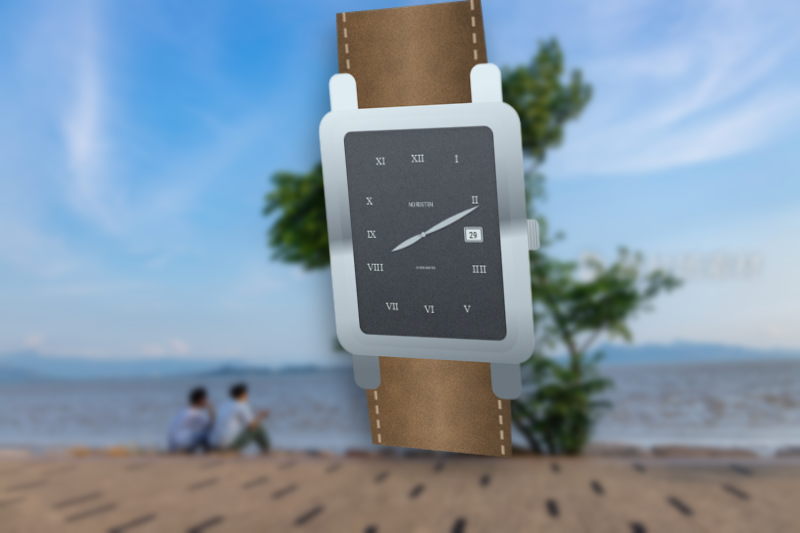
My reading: 8:11
